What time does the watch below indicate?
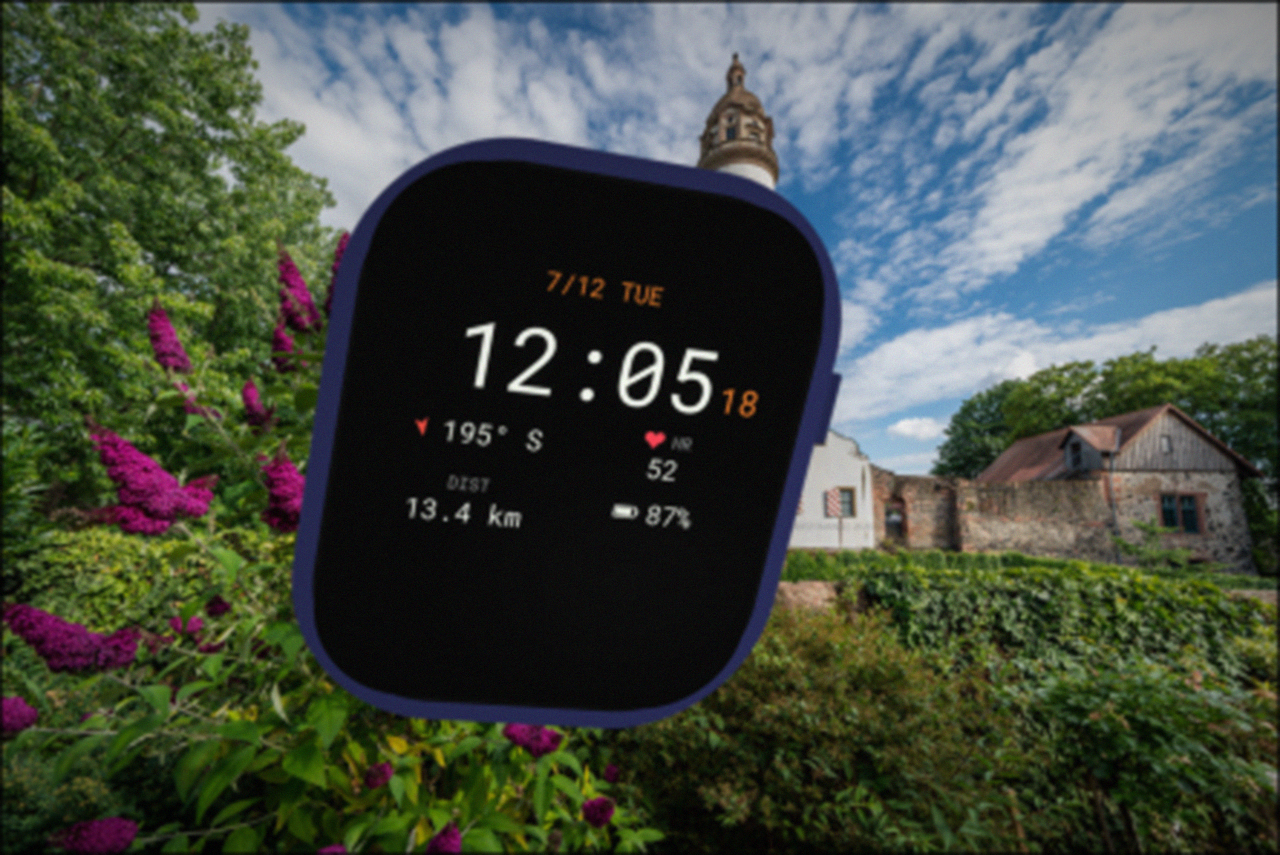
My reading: 12:05:18
